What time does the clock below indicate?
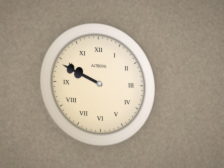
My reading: 9:49
